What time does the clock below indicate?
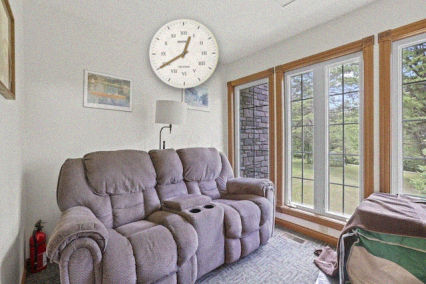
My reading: 12:40
